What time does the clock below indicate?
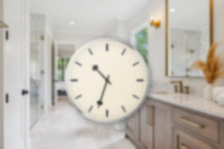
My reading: 10:33
